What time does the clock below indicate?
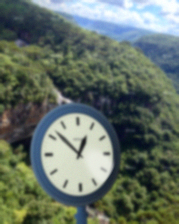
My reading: 12:52
